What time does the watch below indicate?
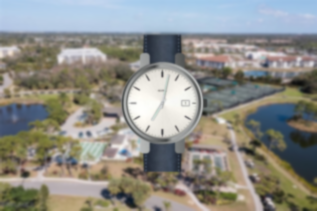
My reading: 7:02
